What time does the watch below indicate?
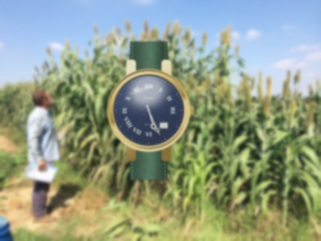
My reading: 5:26
